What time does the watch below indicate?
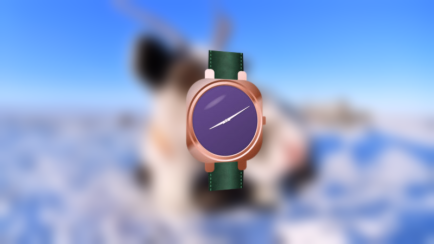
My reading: 8:10
